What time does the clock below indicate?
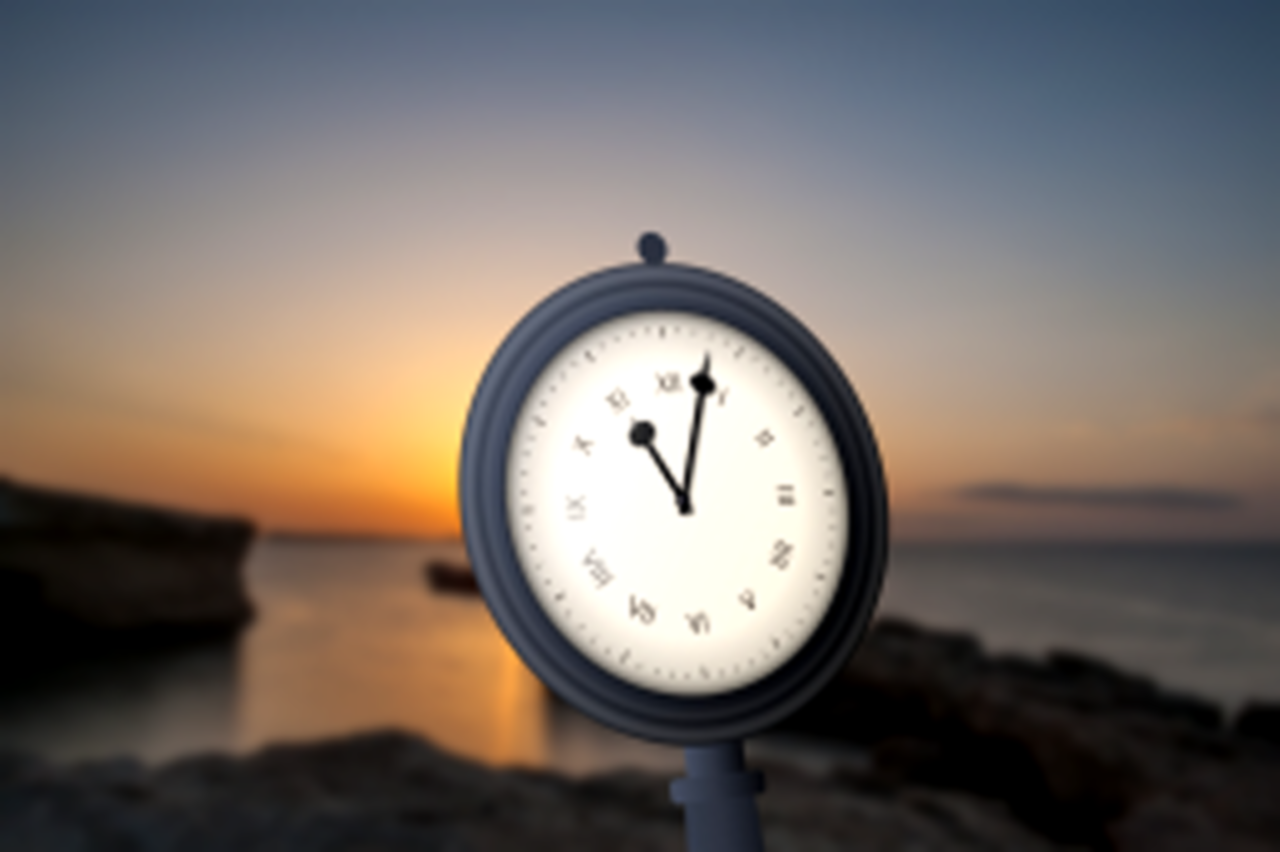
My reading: 11:03
